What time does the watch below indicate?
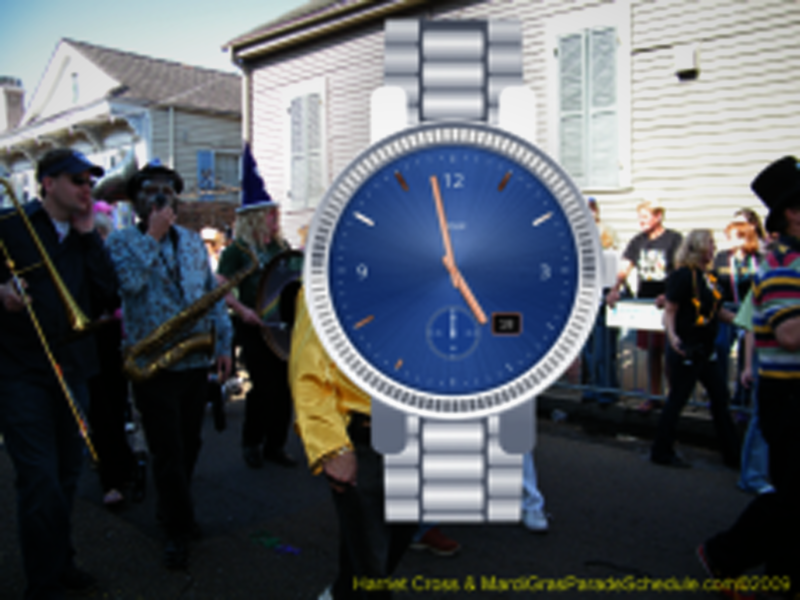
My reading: 4:58
